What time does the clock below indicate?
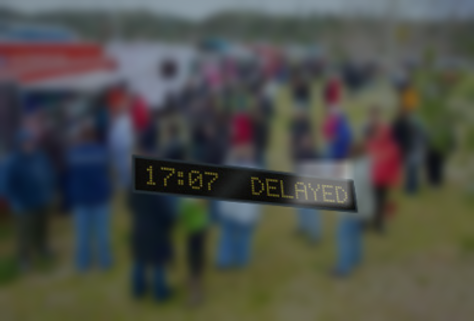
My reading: 17:07
